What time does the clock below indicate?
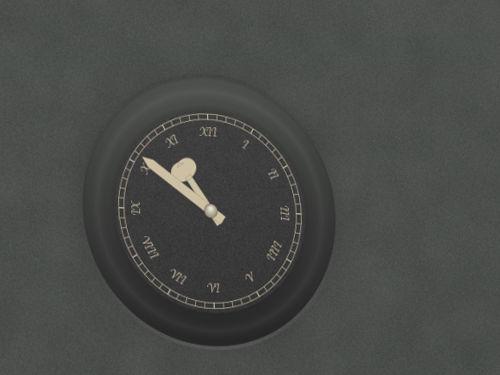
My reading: 10:51
